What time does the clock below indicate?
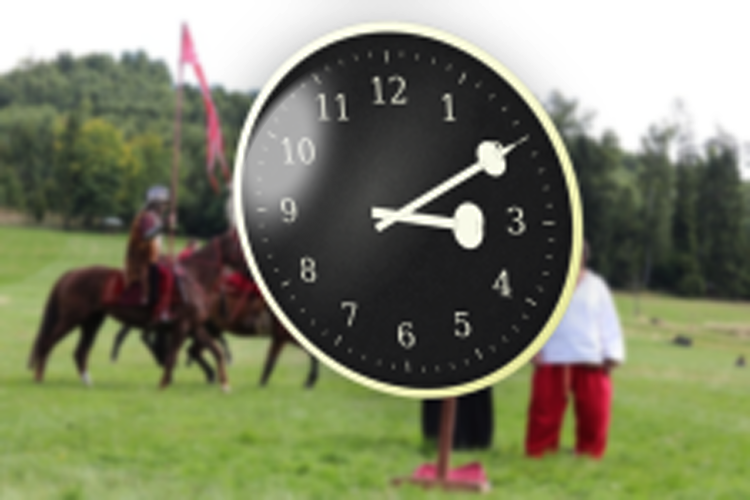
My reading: 3:10
